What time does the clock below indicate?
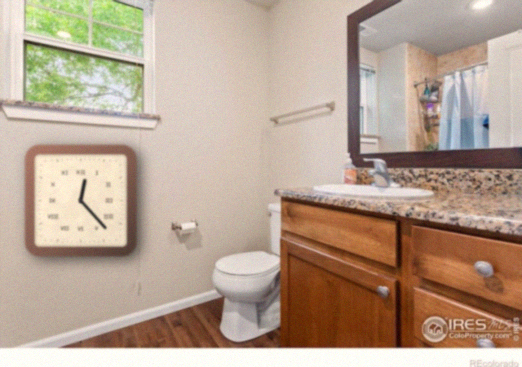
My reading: 12:23
